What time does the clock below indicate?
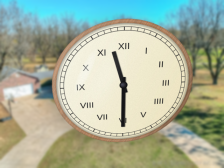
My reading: 11:30
